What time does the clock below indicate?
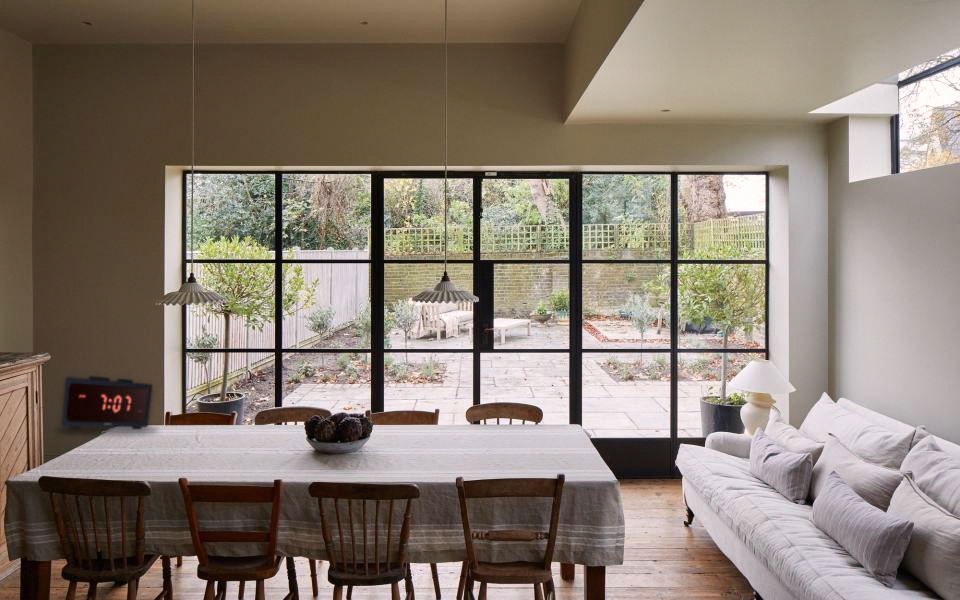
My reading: 7:07
